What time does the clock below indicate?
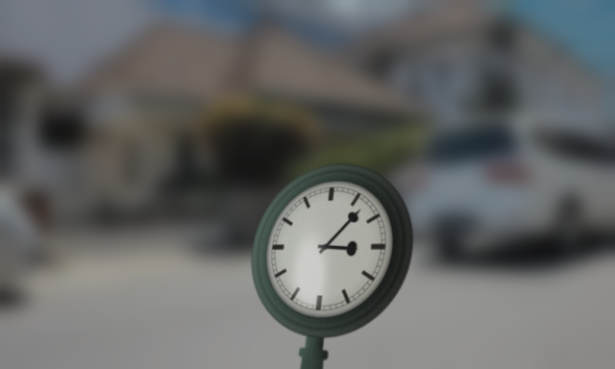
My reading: 3:07
